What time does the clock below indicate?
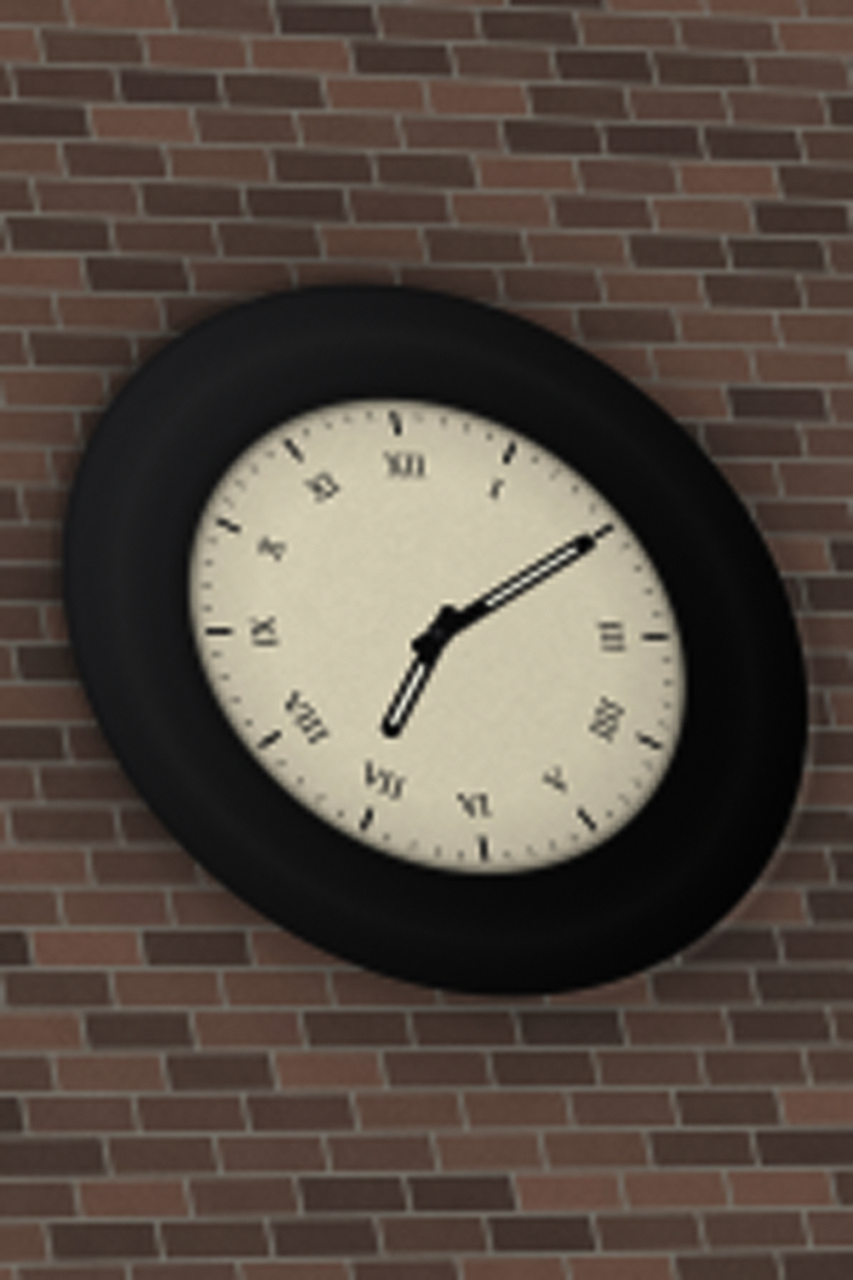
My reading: 7:10
